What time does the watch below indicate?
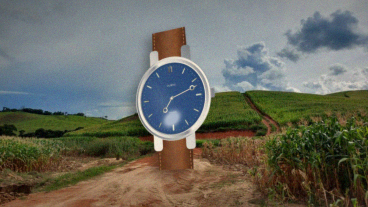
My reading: 7:12
